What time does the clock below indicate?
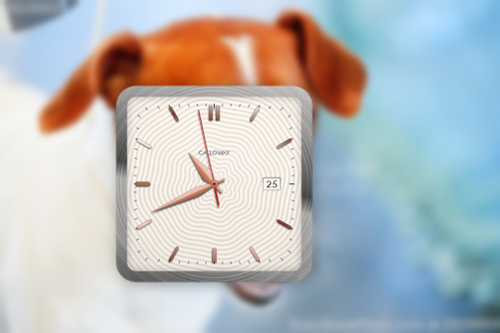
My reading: 10:40:58
